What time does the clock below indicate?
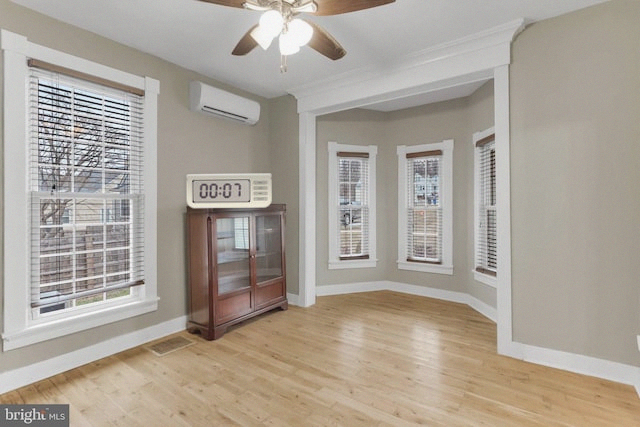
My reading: 0:07
